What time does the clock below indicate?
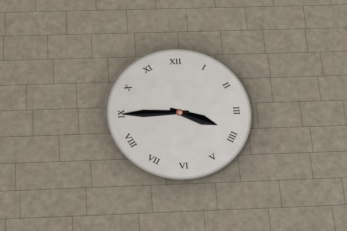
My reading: 3:45
